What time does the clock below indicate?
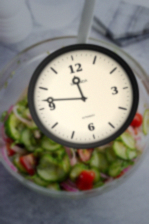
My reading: 11:47
